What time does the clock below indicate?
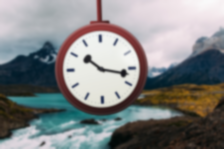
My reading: 10:17
